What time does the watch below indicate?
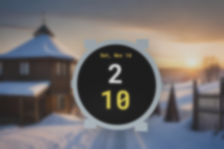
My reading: 2:10
